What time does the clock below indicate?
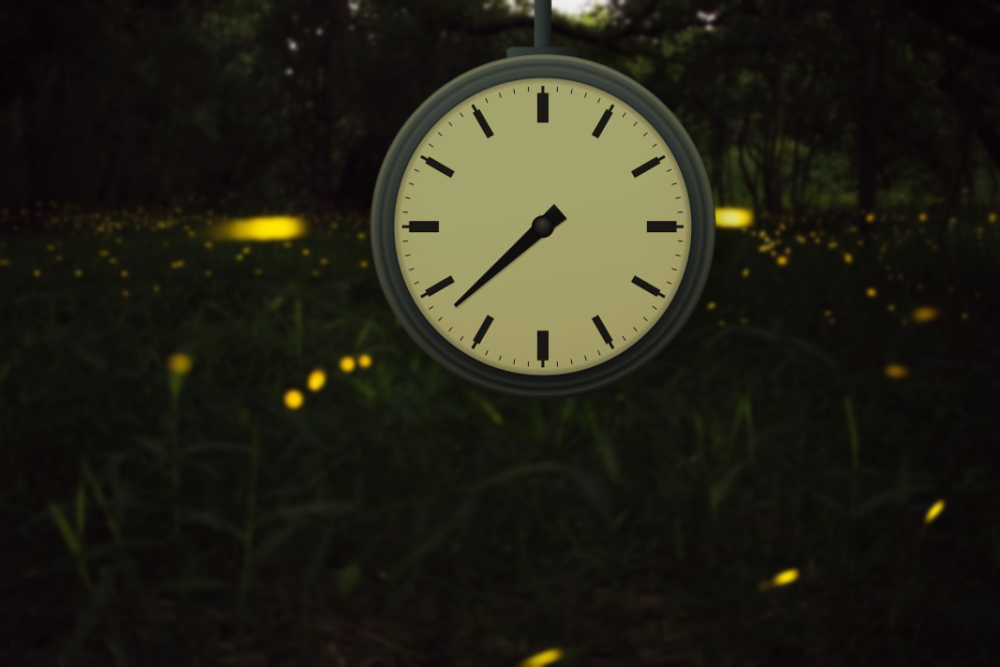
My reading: 7:38
